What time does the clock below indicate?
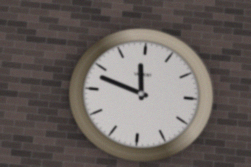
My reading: 11:48
